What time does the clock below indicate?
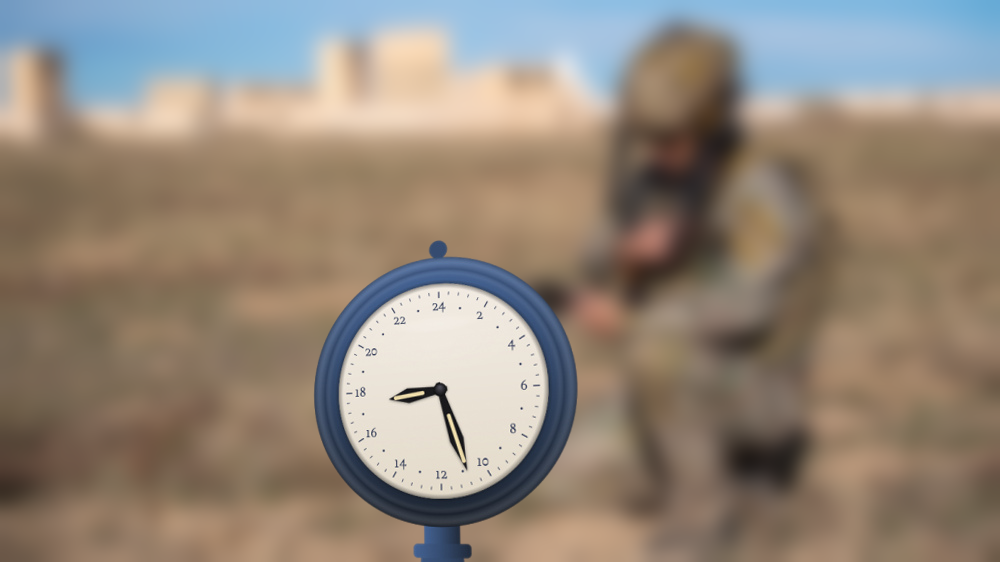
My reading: 17:27
